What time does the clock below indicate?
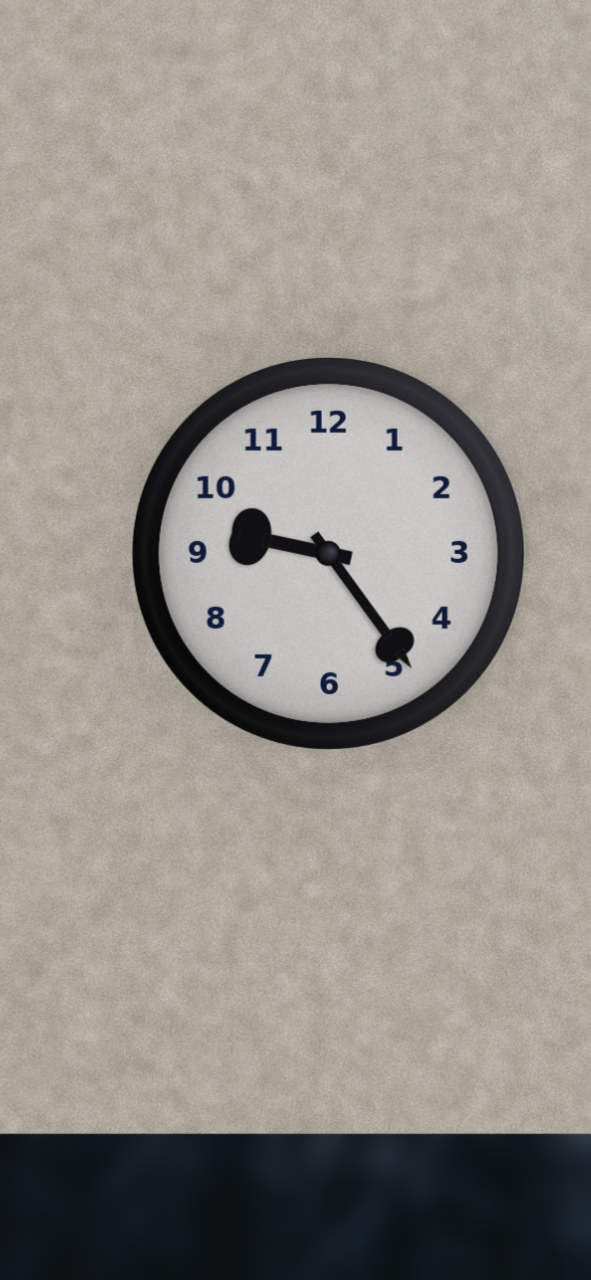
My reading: 9:24
